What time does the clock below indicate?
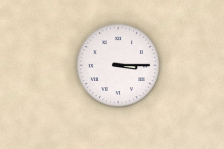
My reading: 3:15
